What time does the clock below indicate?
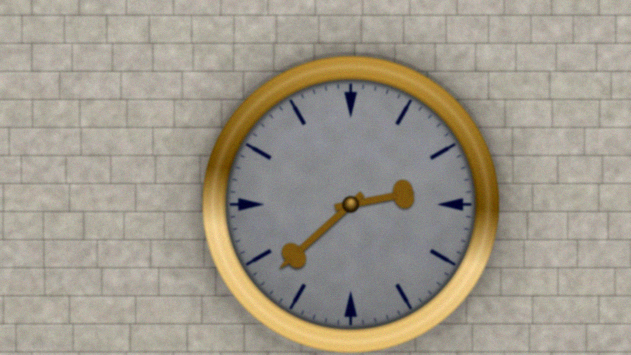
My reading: 2:38
